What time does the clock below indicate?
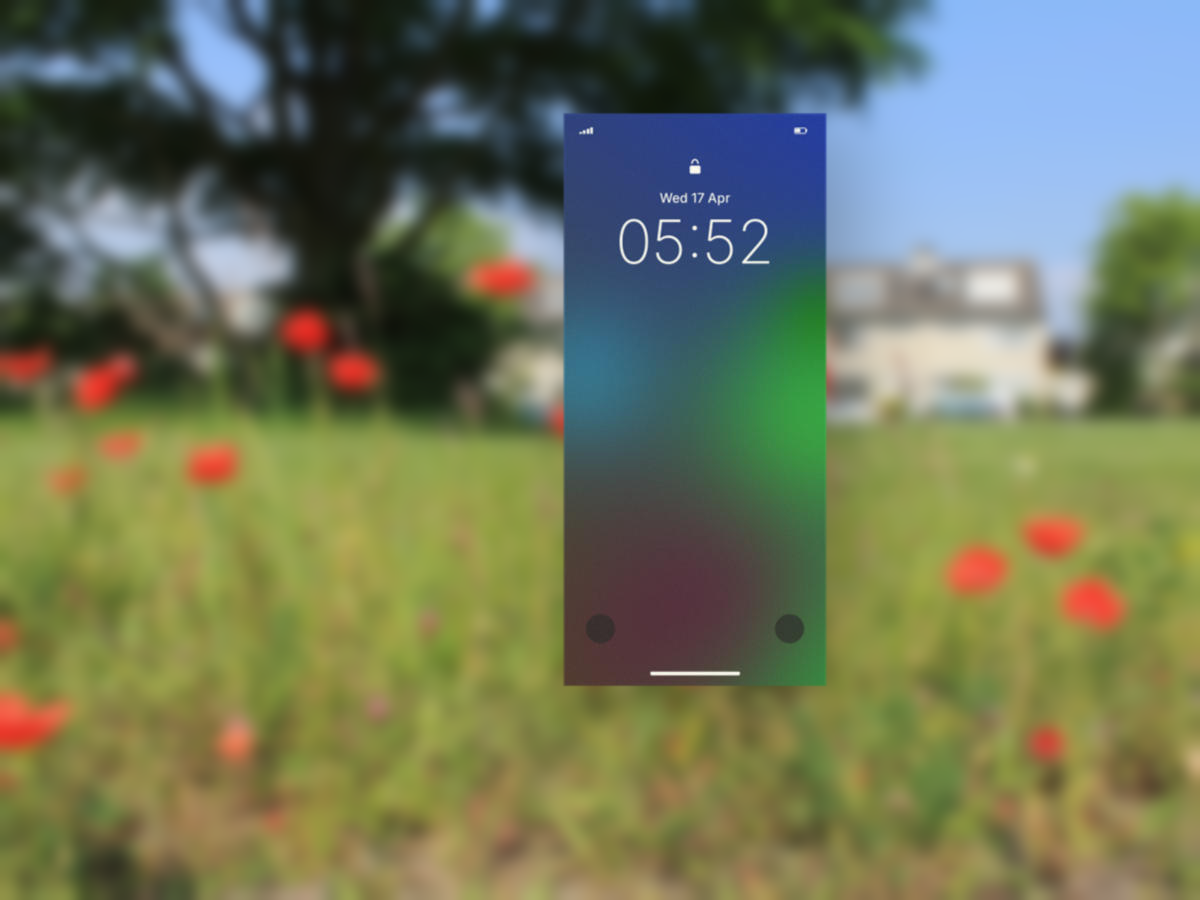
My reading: 5:52
